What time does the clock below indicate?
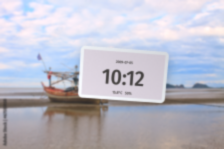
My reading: 10:12
